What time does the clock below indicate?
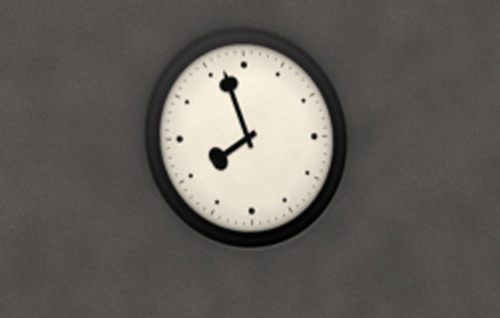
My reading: 7:57
